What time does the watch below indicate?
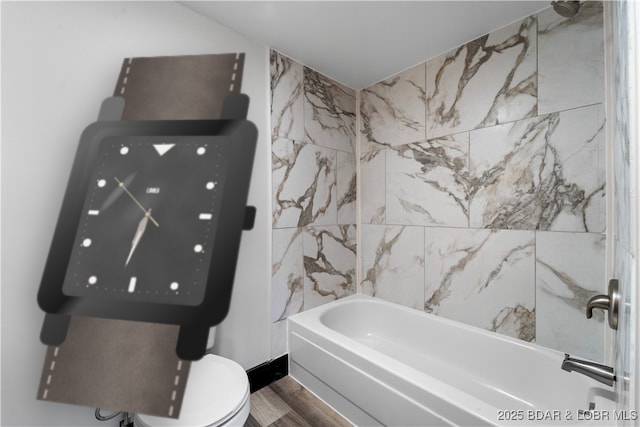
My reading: 6:31:52
